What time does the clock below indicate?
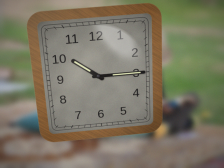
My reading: 10:15
